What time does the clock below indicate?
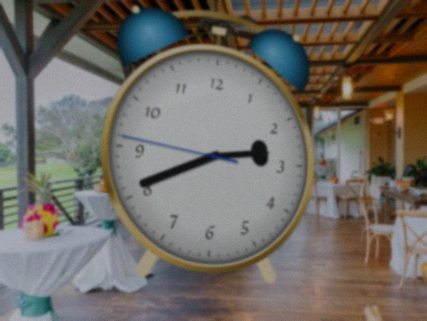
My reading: 2:40:46
